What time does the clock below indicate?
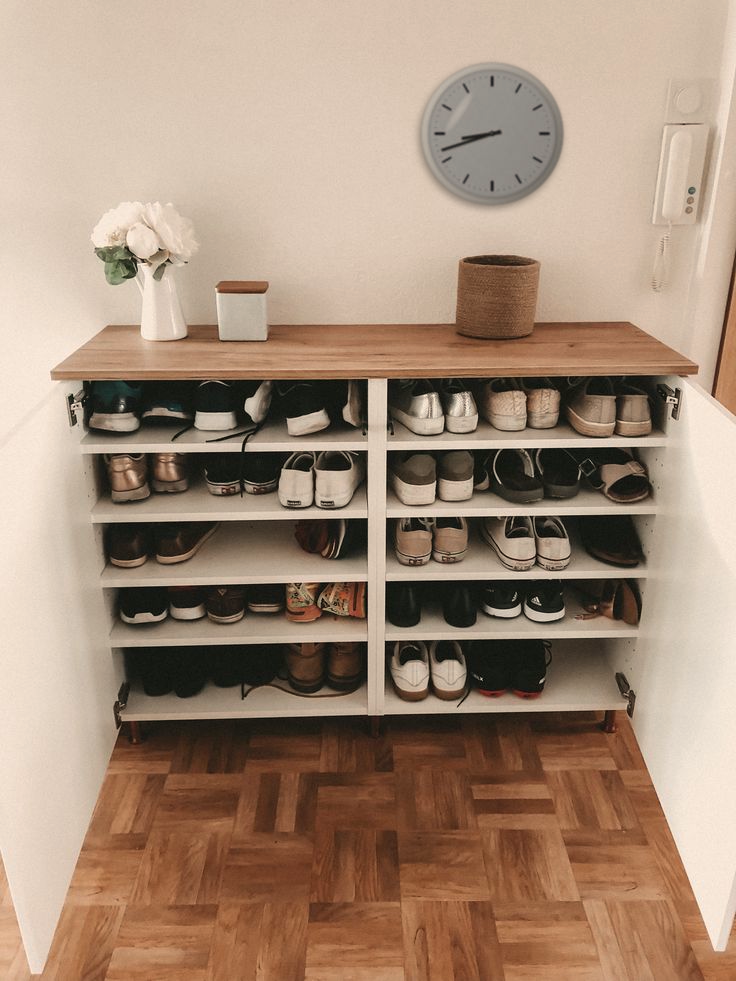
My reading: 8:42
